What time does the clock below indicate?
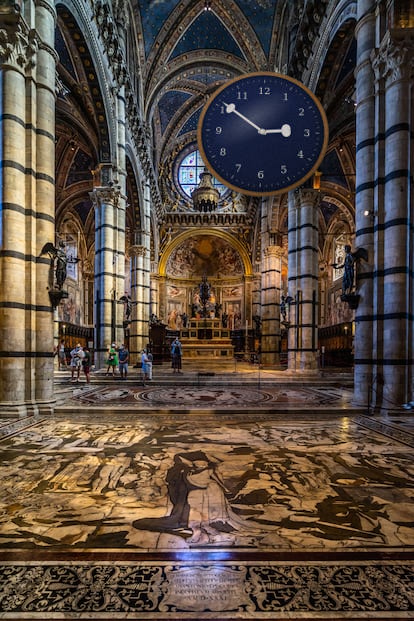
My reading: 2:51
